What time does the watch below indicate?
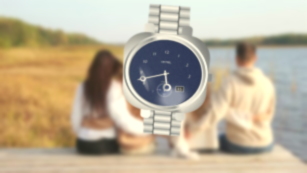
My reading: 5:42
